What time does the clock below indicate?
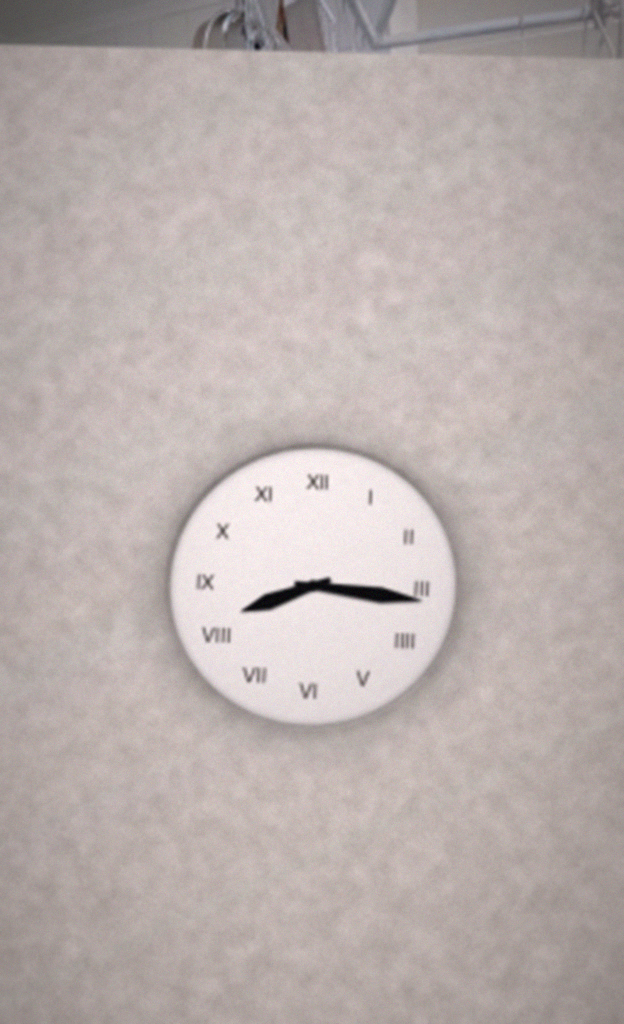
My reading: 8:16
